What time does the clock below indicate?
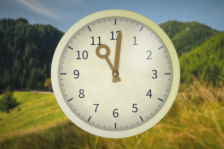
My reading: 11:01
